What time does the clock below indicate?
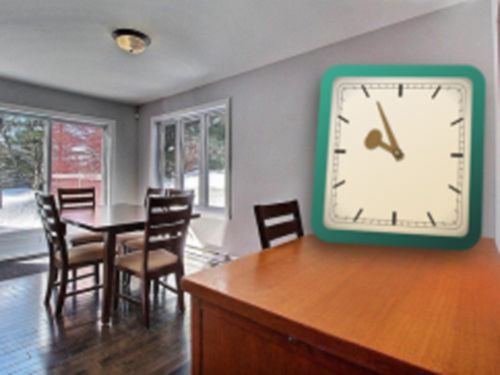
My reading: 9:56
